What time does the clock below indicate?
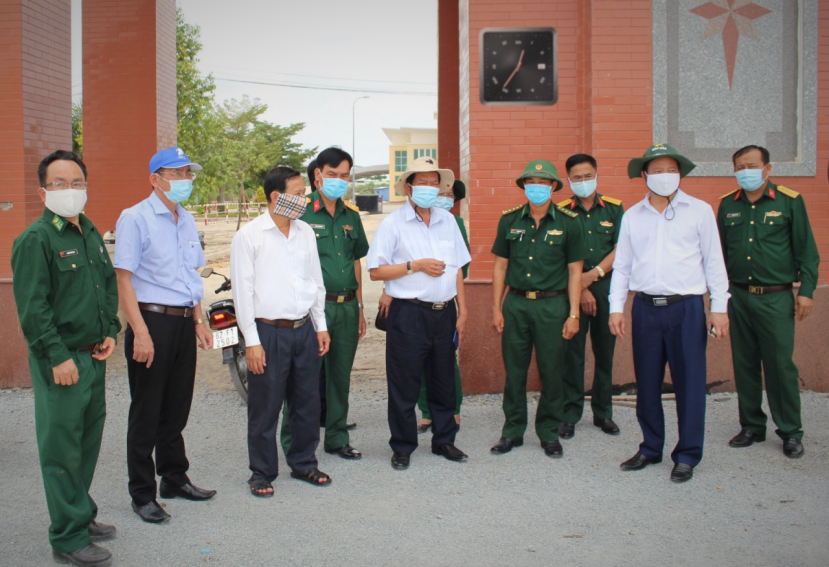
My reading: 12:36
